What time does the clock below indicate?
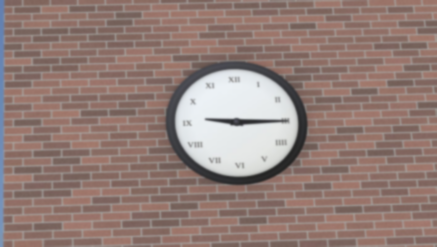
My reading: 9:15
